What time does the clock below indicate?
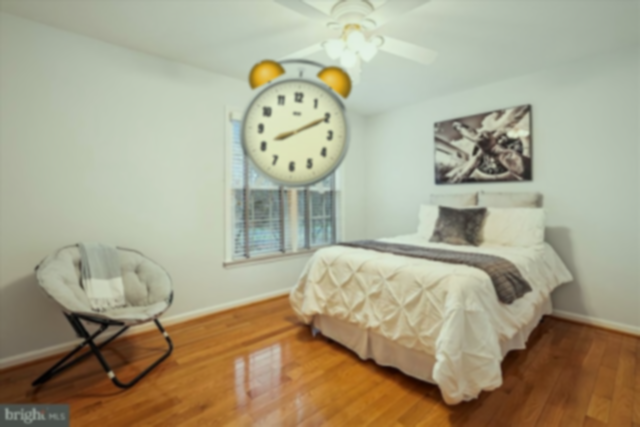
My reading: 8:10
